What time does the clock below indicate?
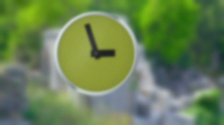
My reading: 2:57
